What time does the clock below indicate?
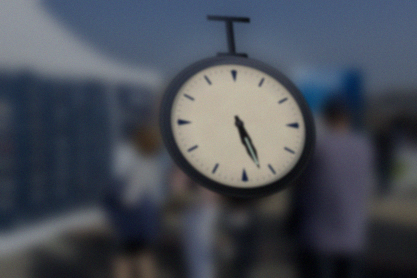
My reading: 5:27
